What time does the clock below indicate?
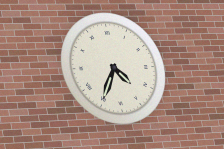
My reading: 4:35
